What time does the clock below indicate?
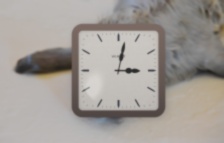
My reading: 3:02
